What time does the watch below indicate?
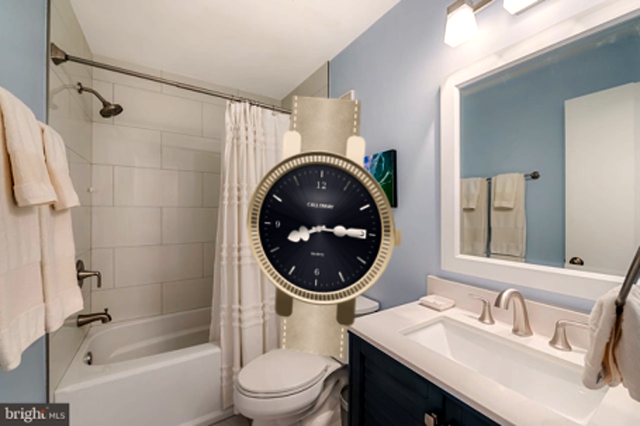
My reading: 8:15
